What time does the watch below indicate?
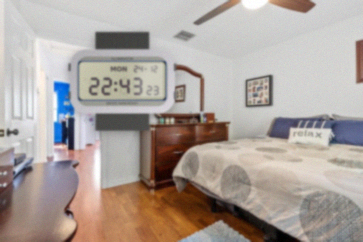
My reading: 22:43
